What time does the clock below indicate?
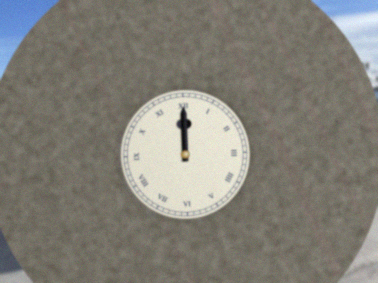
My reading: 12:00
